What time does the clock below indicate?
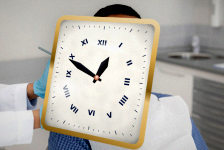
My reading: 12:49
